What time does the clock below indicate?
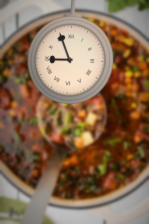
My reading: 8:56
